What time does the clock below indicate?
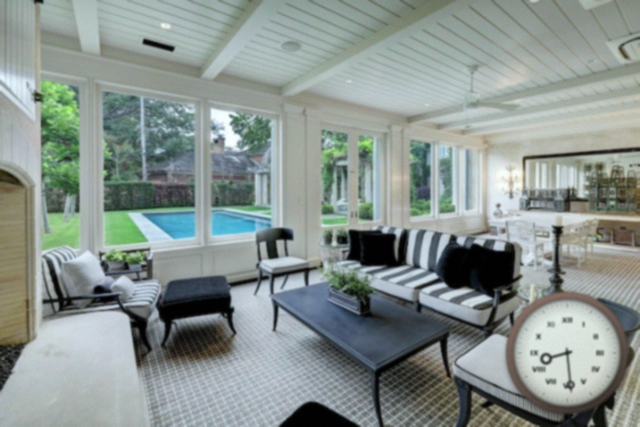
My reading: 8:29
